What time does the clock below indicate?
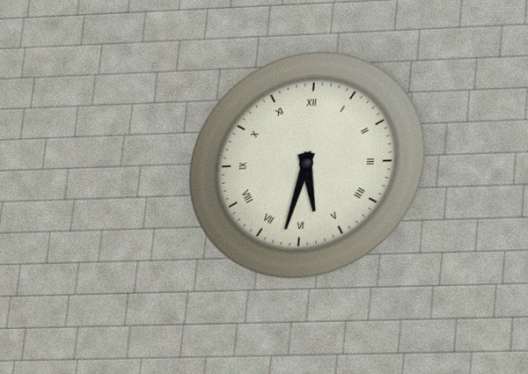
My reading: 5:32
